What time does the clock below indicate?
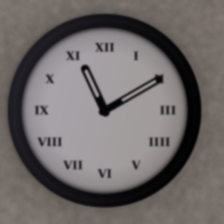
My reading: 11:10
